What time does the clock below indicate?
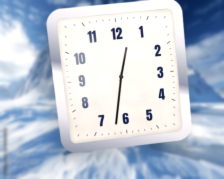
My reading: 12:32
